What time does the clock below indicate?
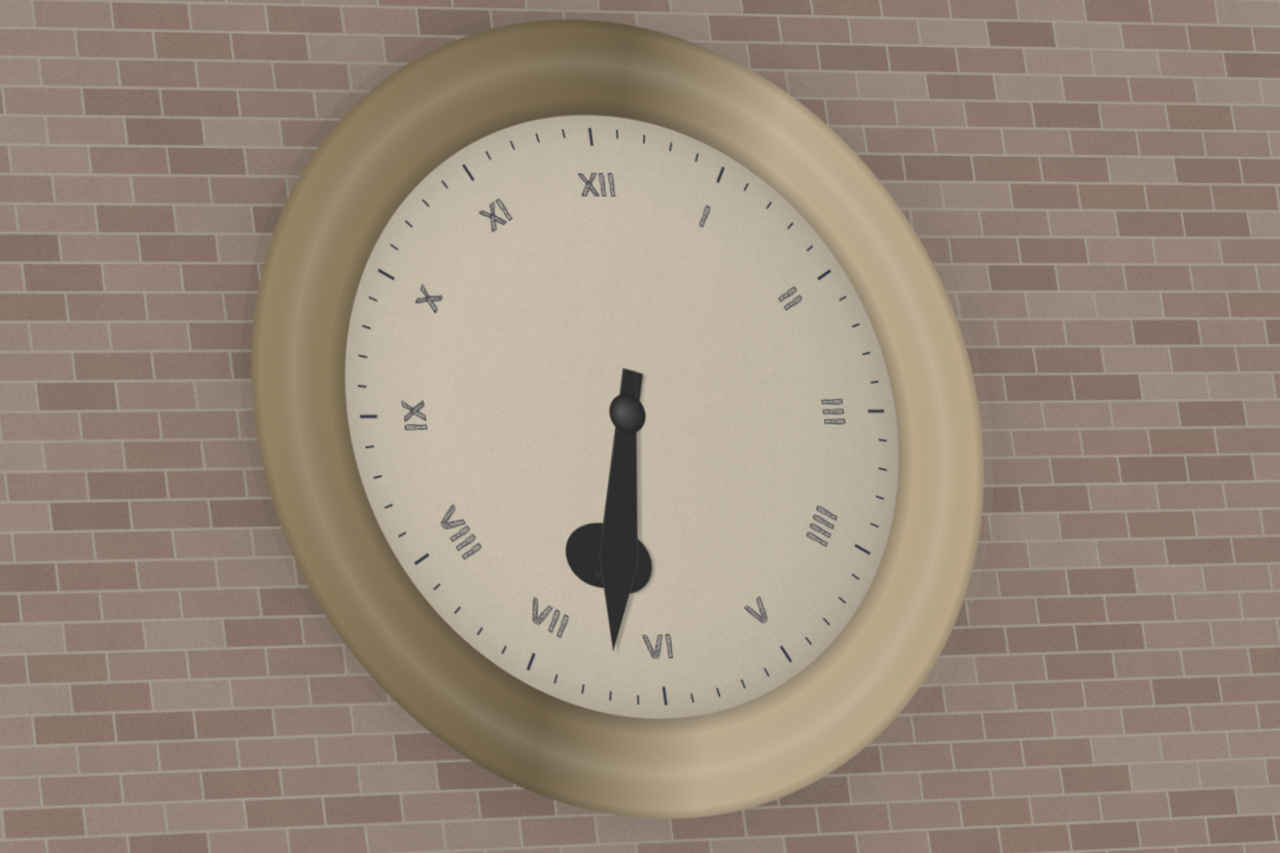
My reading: 6:32
